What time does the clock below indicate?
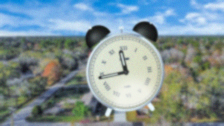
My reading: 11:44
